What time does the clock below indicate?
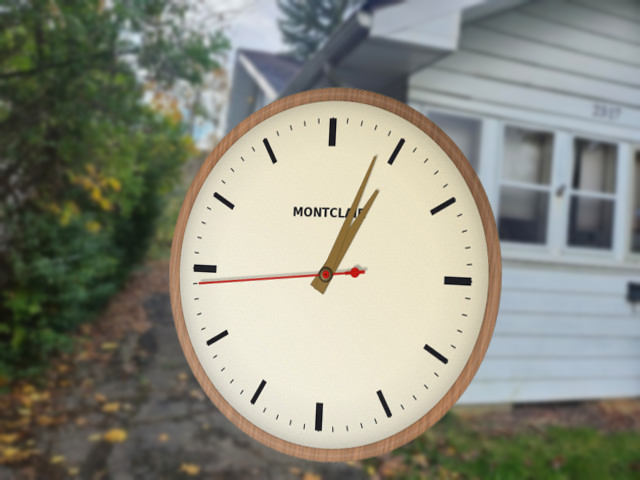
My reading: 1:03:44
